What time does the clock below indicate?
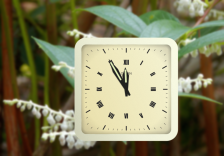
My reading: 11:55
